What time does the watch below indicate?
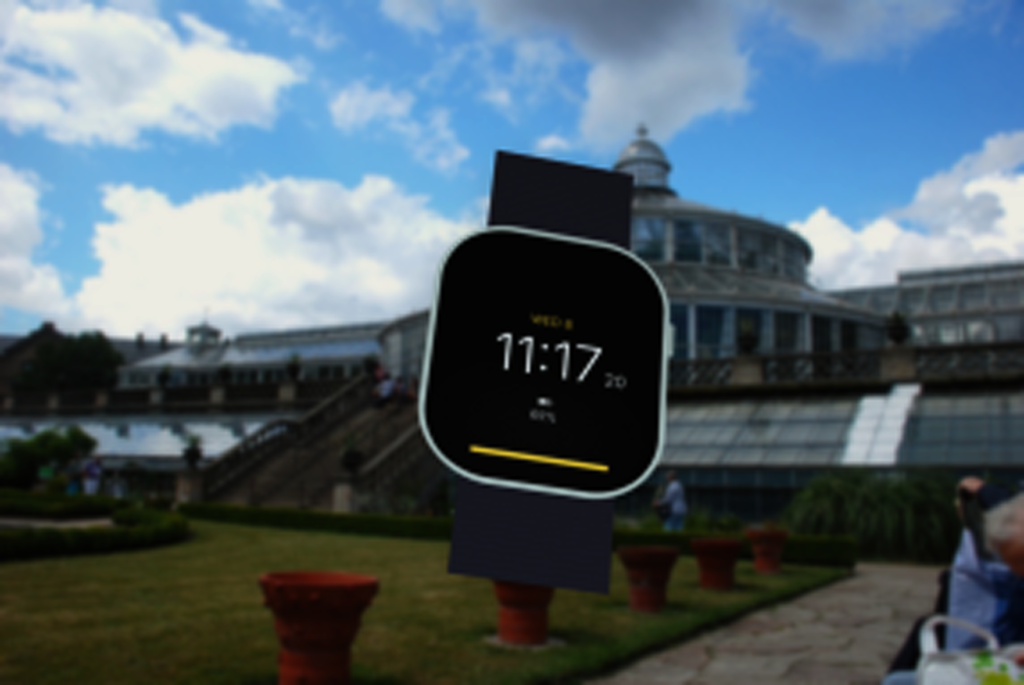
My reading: 11:17
